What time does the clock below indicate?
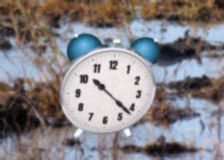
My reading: 10:22
